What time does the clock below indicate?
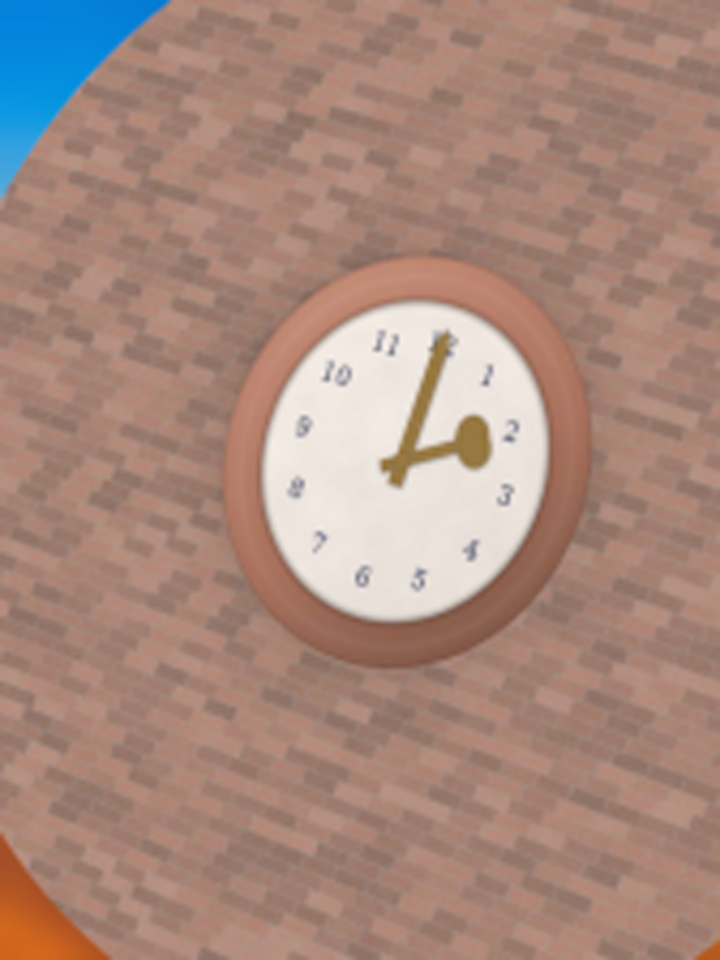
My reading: 2:00
